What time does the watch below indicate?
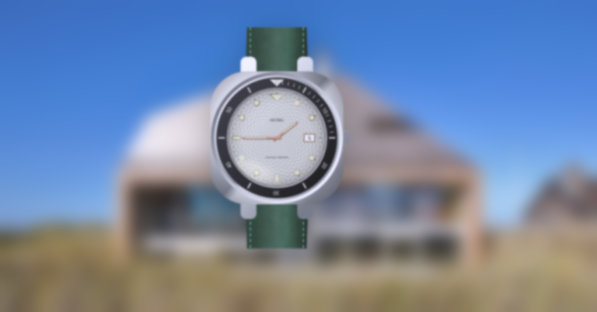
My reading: 1:45
